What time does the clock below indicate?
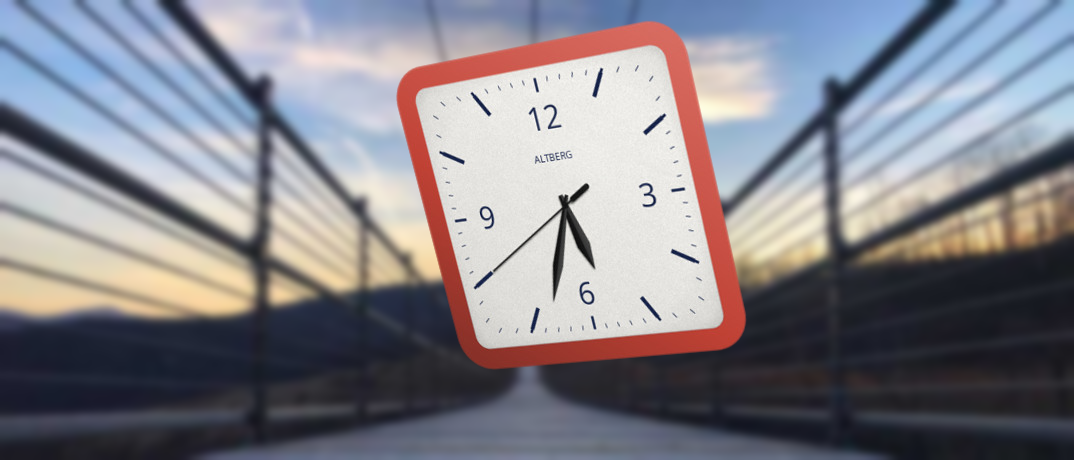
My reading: 5:33:40
